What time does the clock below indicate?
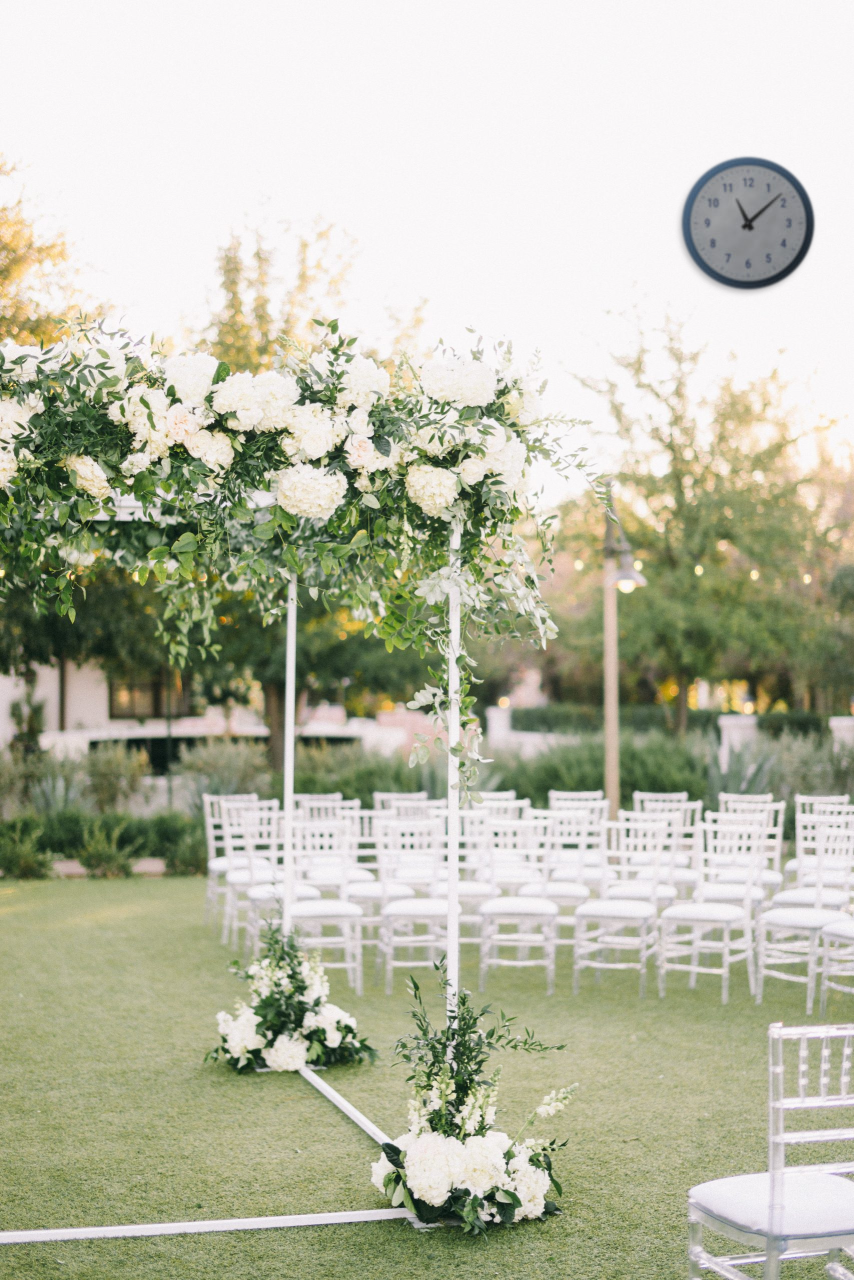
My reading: 11:08
